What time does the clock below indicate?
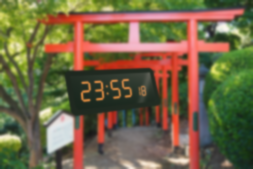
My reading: 23:55
